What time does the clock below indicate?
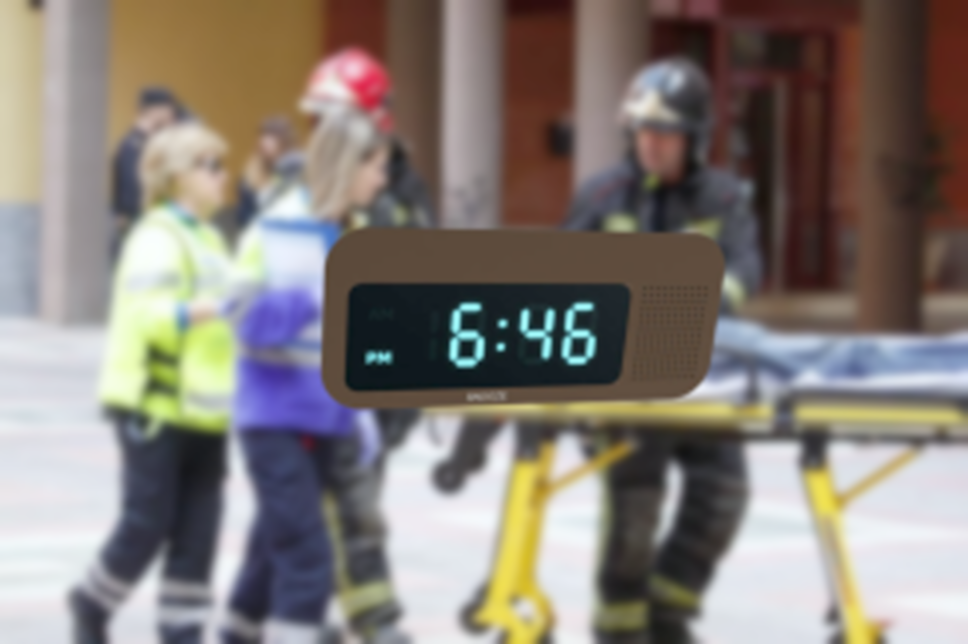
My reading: 6:46
